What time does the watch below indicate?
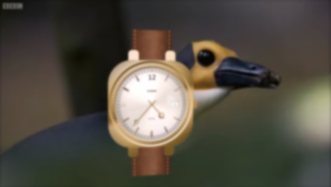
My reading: 4:37
